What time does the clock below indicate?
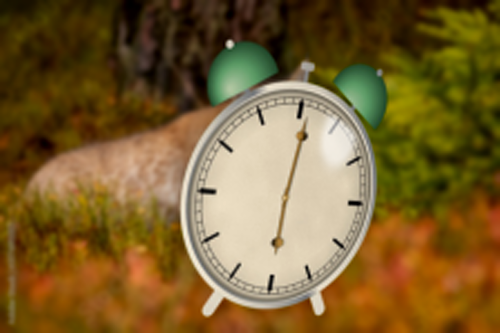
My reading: 6:01
